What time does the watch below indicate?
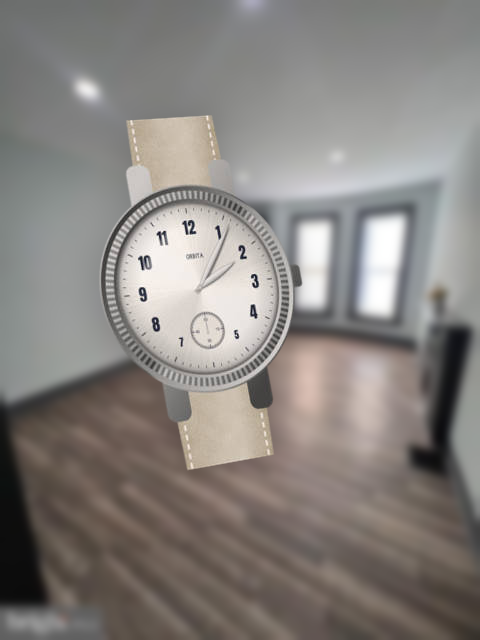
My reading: 2:06
